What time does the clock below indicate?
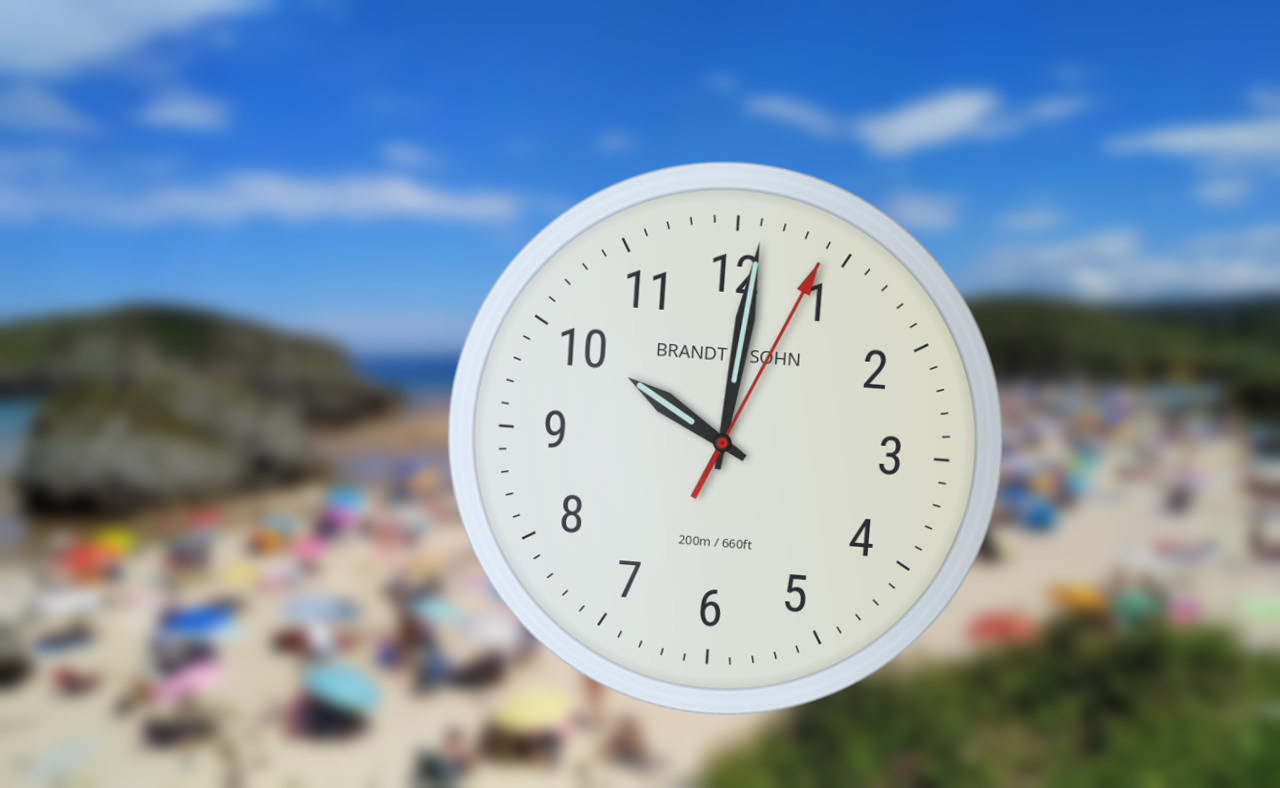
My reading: 10:01:04
